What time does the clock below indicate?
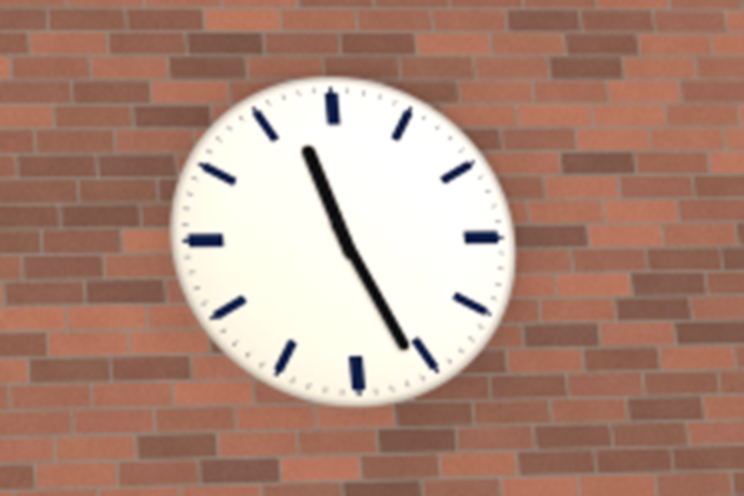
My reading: 11:26
